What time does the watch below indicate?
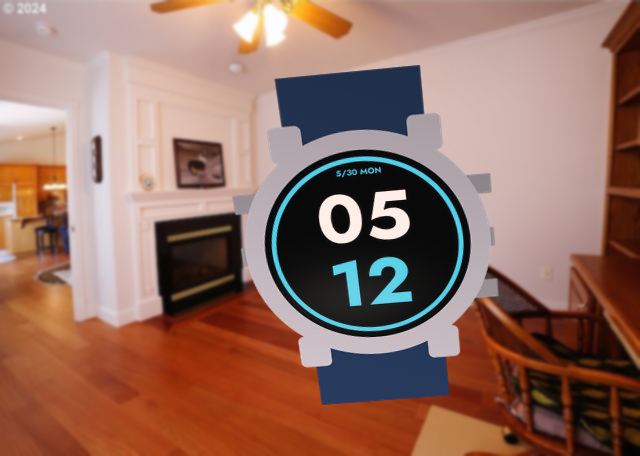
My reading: 5:12
